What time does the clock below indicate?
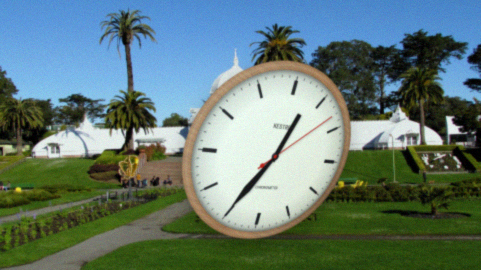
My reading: 12:35:08
